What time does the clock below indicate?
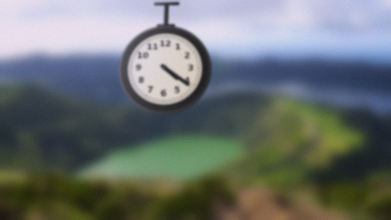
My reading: 4:21
